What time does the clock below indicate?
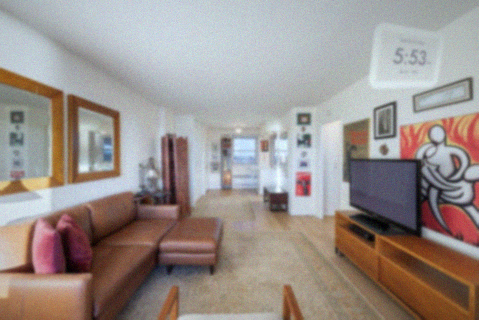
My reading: 5:53
